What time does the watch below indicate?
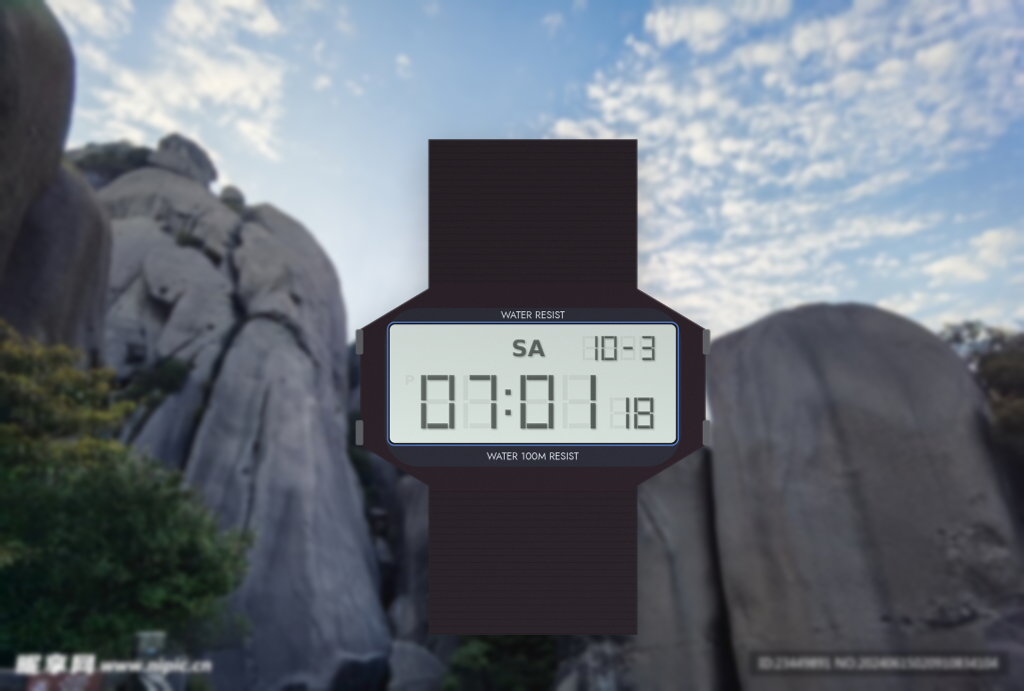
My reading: 7:01:18
